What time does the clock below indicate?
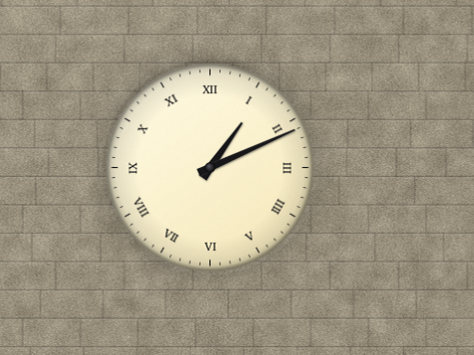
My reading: 1:11
